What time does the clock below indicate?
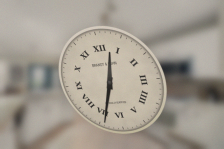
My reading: 12:34
